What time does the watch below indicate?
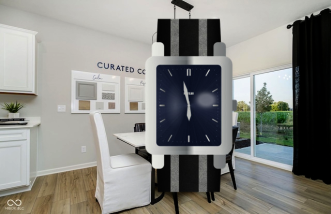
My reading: 5:58
